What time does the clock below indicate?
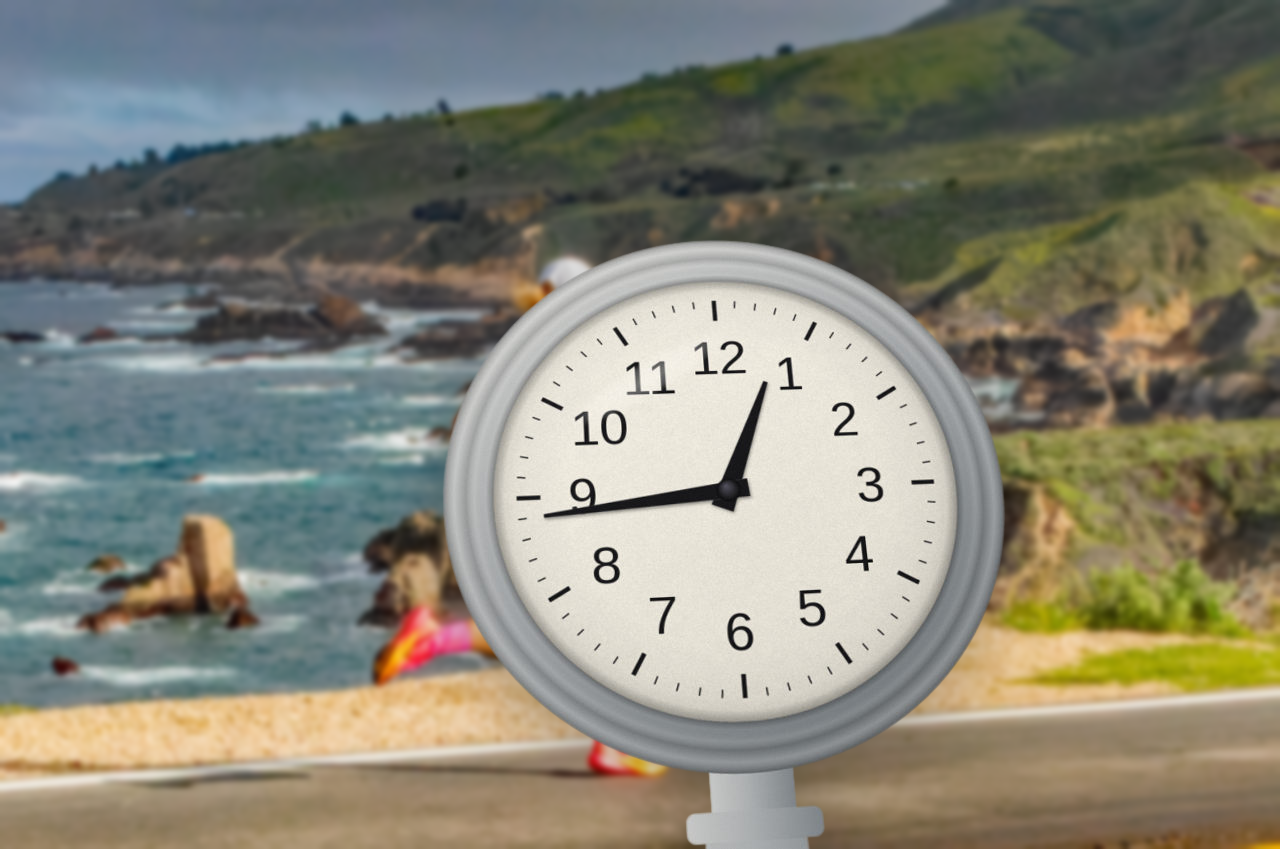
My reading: 12:44
